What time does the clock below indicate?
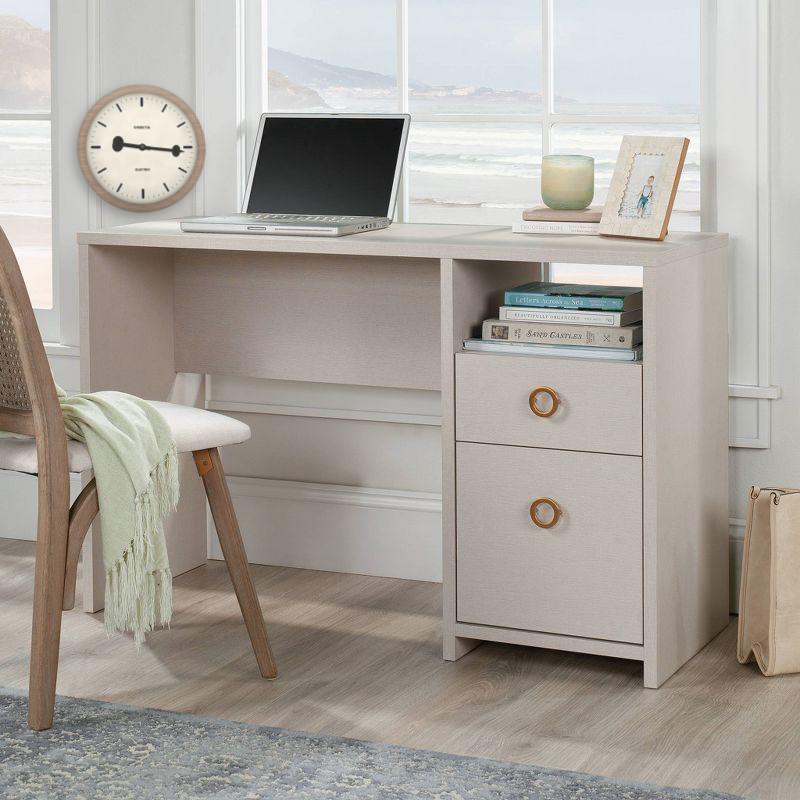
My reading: 9:16
